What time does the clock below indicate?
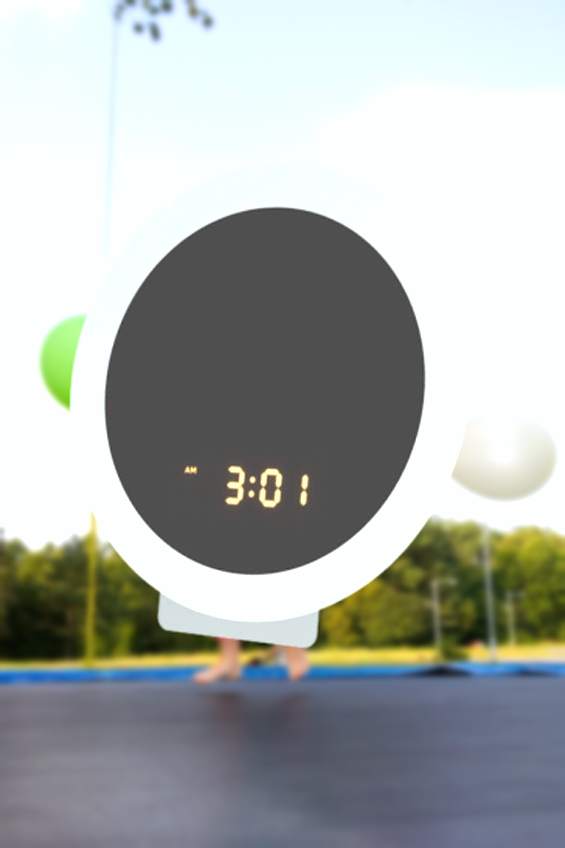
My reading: 3:01
